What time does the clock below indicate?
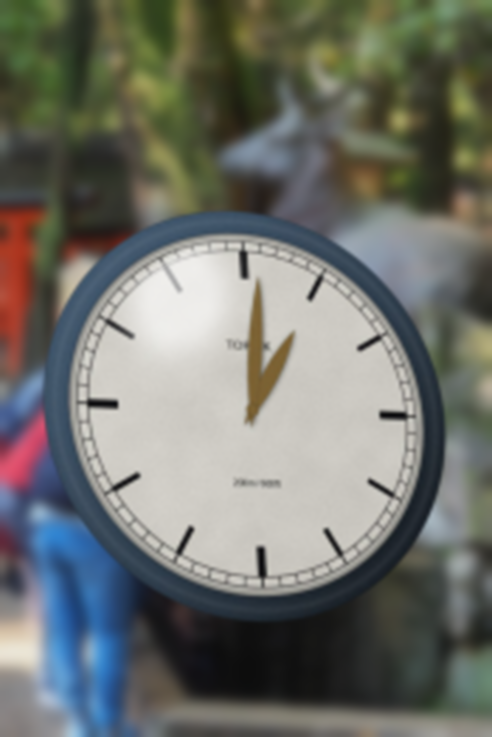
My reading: 1:01
